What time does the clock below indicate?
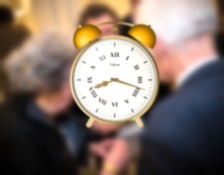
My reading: 8:18
